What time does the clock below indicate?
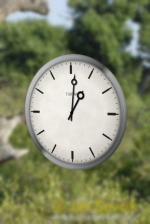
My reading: 1:01
